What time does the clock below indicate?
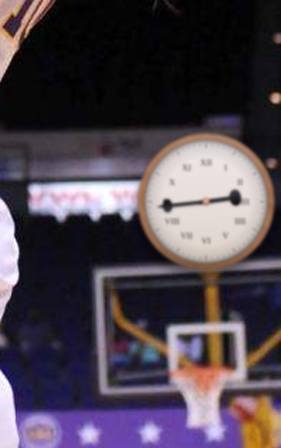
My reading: 2:44
